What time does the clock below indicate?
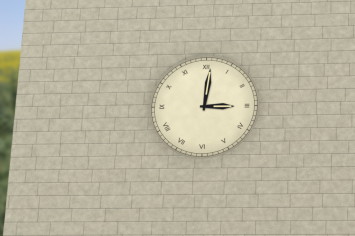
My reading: 3:01
